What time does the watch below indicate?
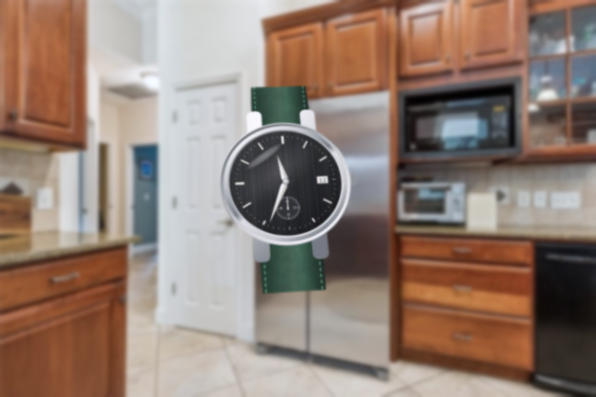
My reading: 11:34
